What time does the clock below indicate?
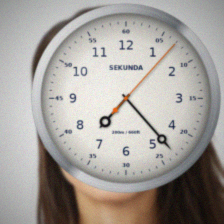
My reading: 7:23:07
